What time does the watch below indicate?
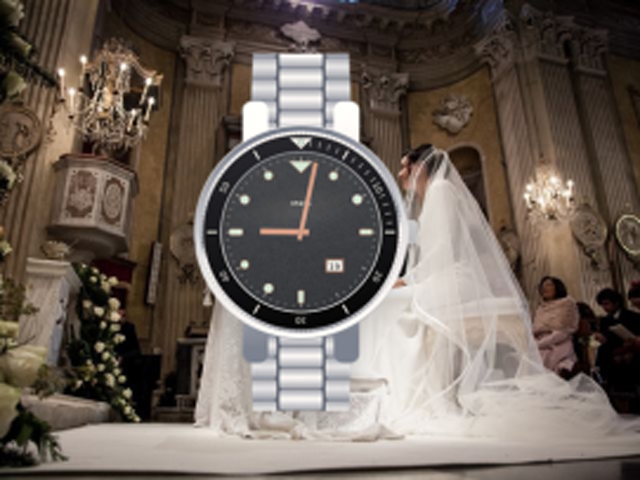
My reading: 9:02
